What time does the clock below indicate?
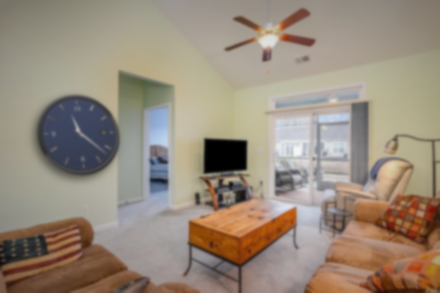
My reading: 11:22
